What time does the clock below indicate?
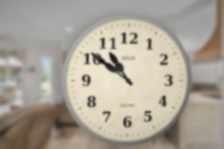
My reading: 10:51
